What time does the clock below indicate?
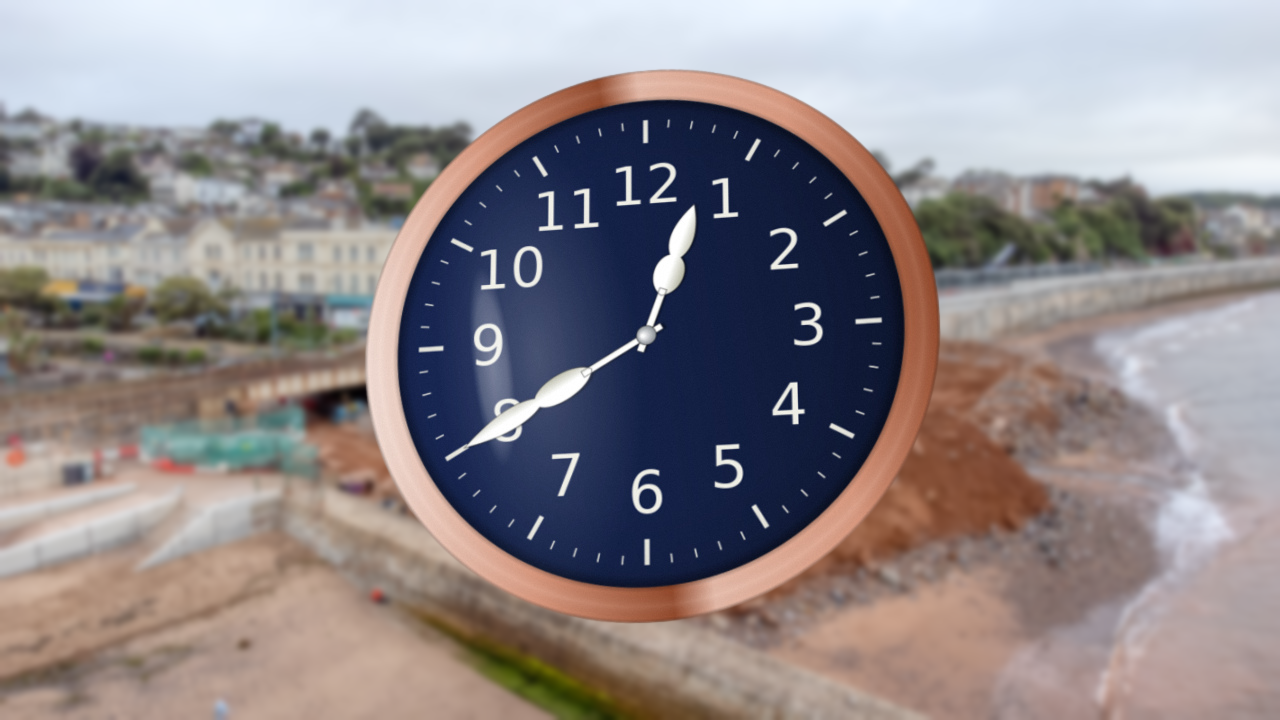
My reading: 12:40
